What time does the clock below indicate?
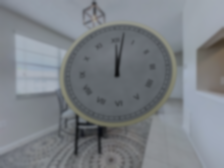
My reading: 12:02
